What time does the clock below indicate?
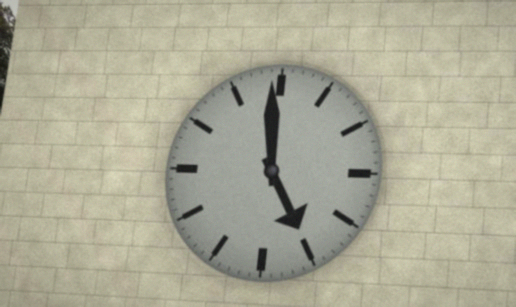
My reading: 4:59
